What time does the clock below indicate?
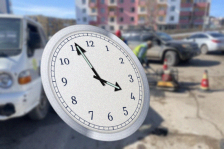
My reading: 3:56
